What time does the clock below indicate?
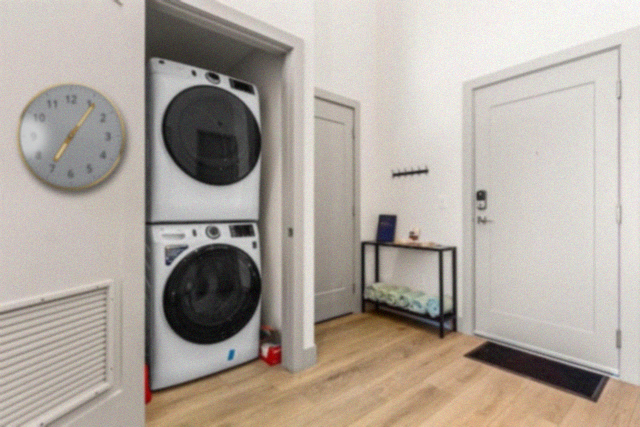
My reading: 7:06
